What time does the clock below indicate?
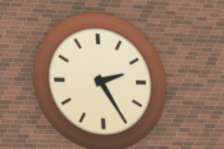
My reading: 2:25
